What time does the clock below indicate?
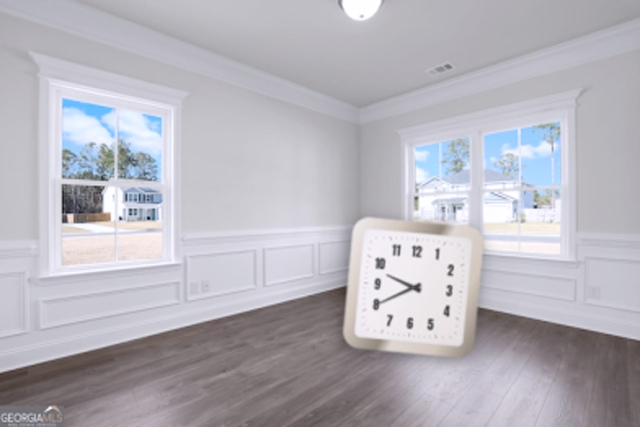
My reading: 9:40
